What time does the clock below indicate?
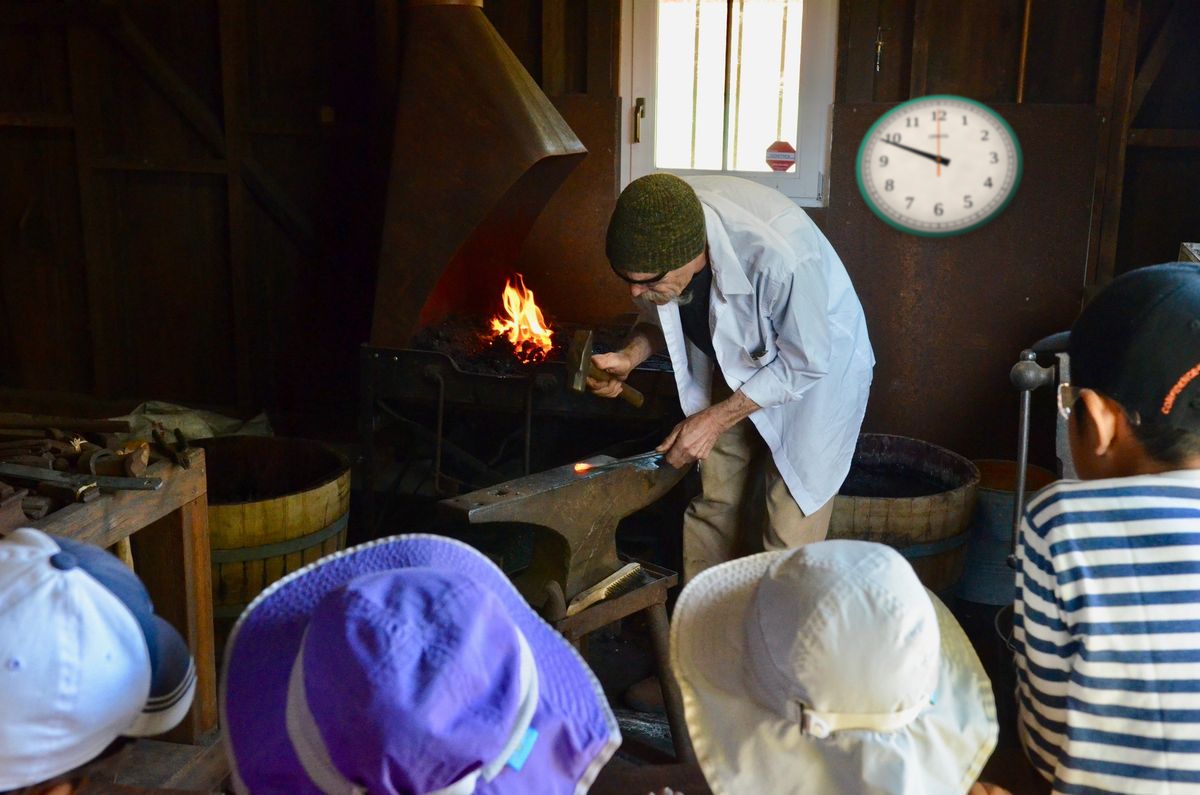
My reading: 9:49:00
